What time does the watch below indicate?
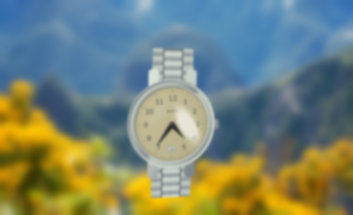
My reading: 4:36
